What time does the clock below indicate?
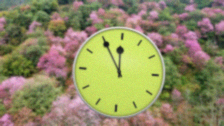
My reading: 11:55
